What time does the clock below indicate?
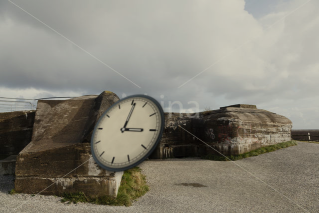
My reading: 3:01
